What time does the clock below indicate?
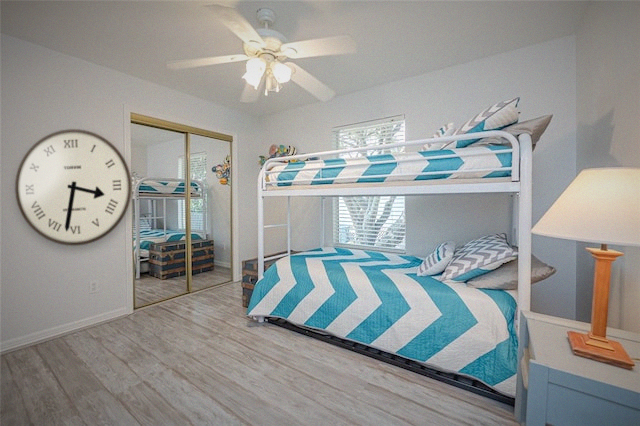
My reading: 3:32
